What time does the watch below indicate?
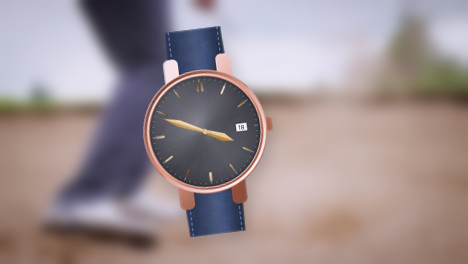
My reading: 3:49
